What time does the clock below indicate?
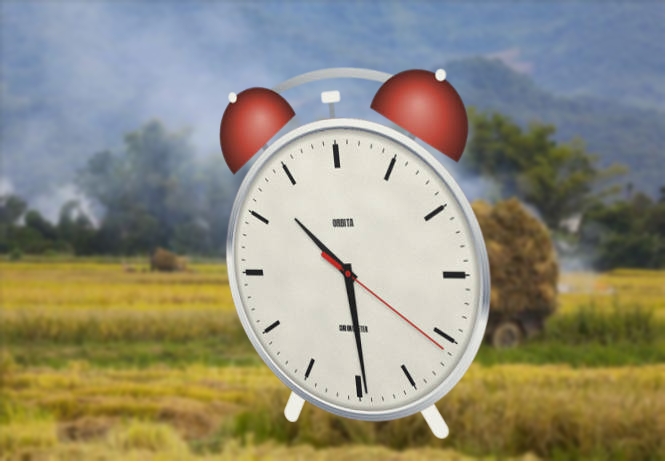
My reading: 10:29:21
